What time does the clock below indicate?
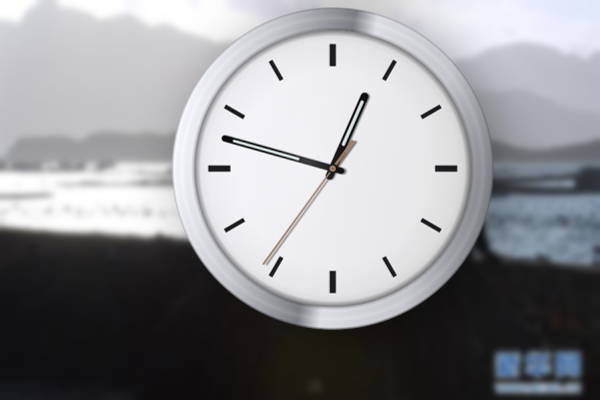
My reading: 12:47:36
